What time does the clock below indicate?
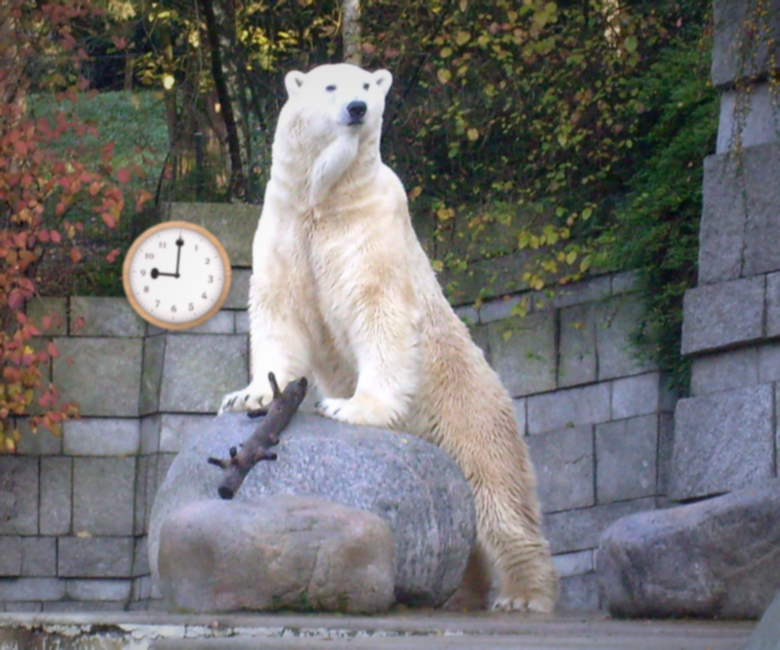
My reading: 9:00
